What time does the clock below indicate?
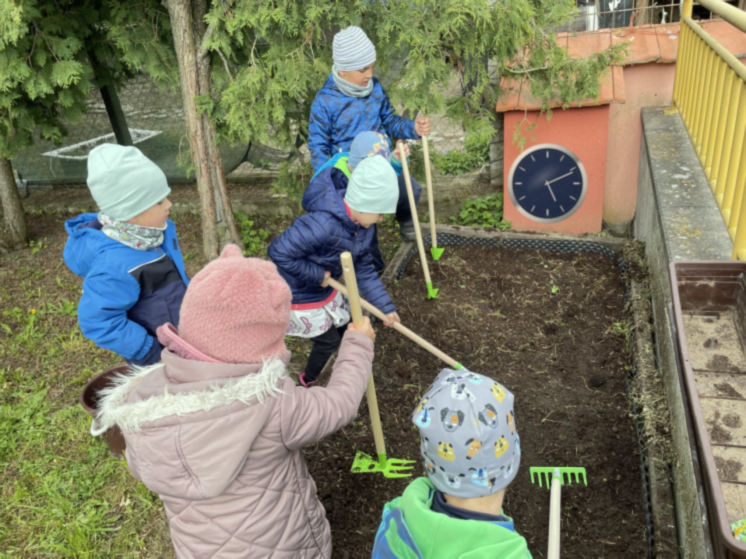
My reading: 5:11
